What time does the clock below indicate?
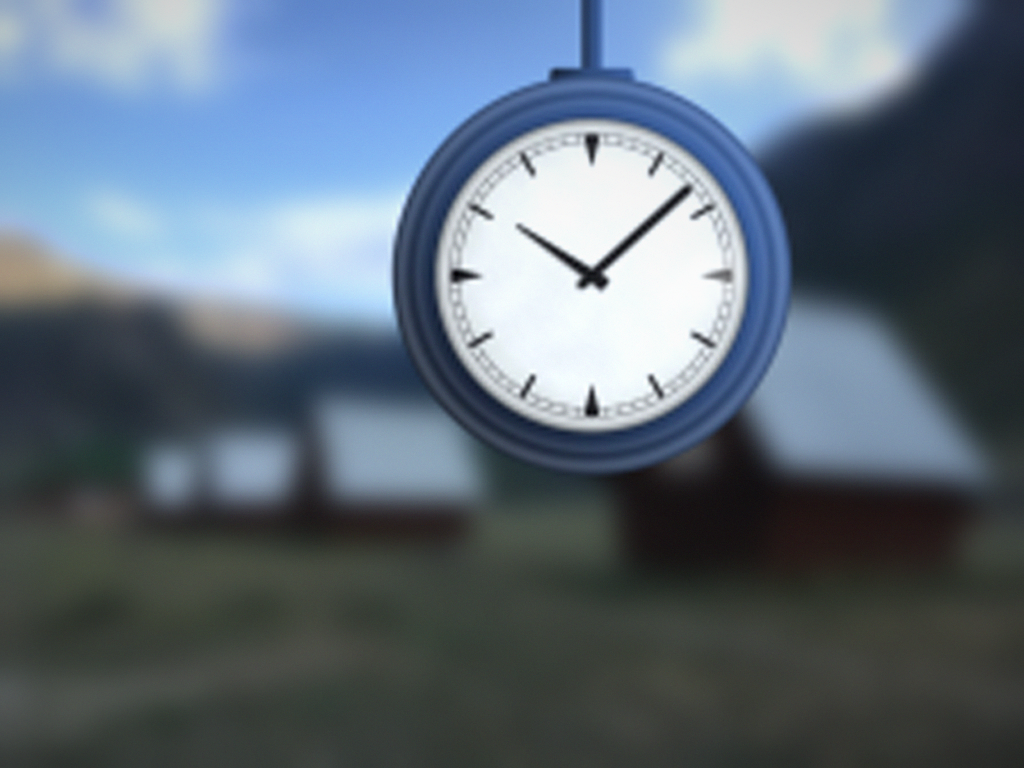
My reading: 10:08
